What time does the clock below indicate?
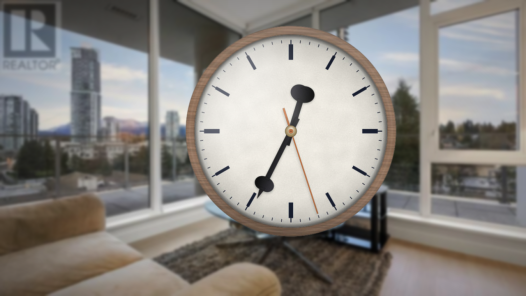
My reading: 12:34:27
